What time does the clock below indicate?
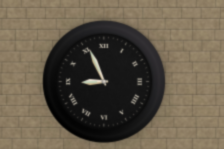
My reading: 8:56
